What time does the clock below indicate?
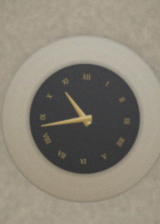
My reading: 10:43
